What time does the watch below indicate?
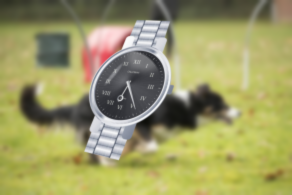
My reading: 6:24
